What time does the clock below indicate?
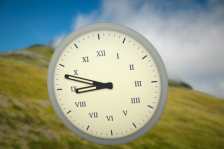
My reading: 8:48
